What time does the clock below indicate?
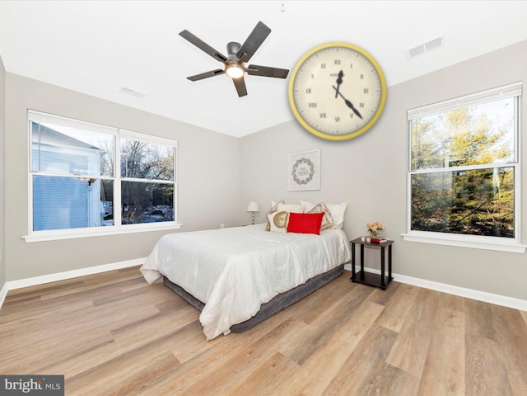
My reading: 12:23
